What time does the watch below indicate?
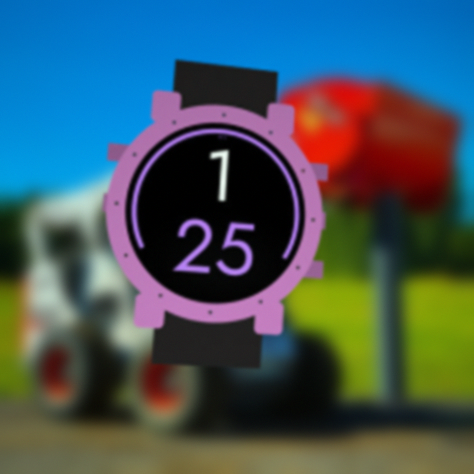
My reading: 1:25
